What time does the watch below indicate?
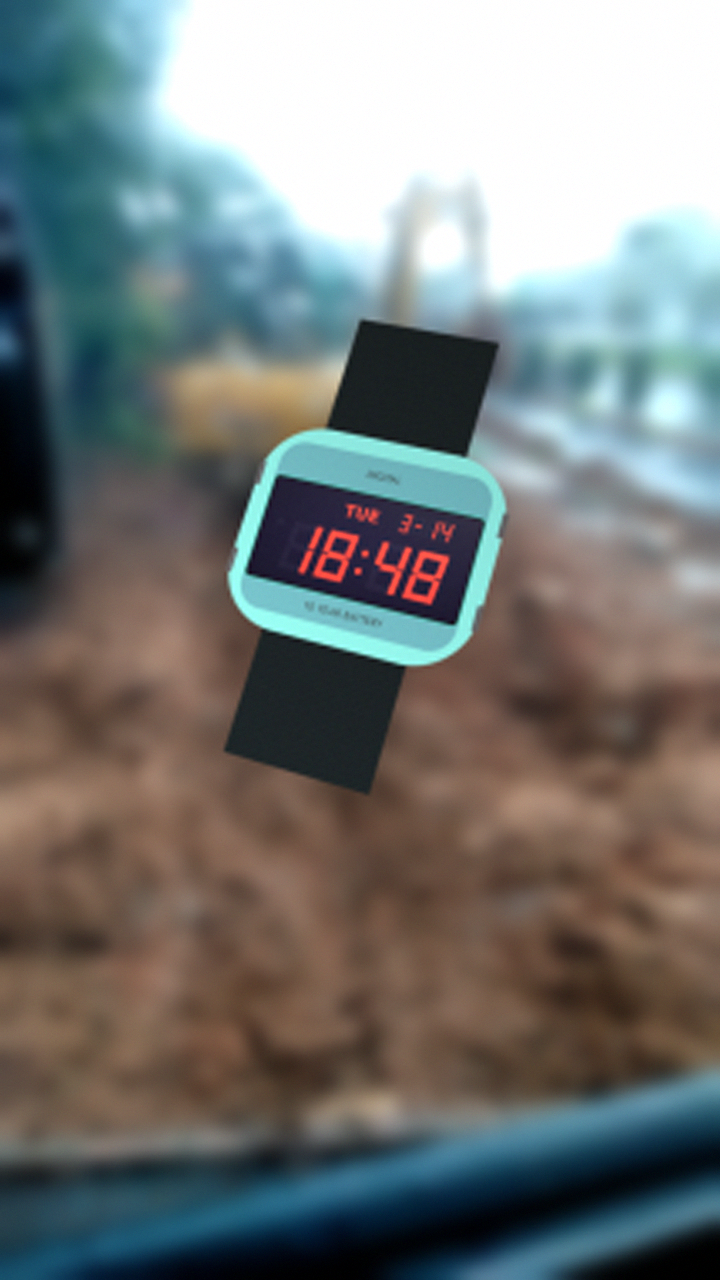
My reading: 18:48
